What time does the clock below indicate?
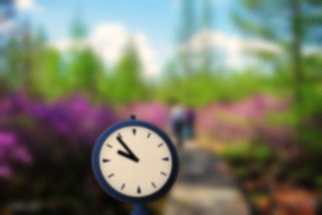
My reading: 9:54
